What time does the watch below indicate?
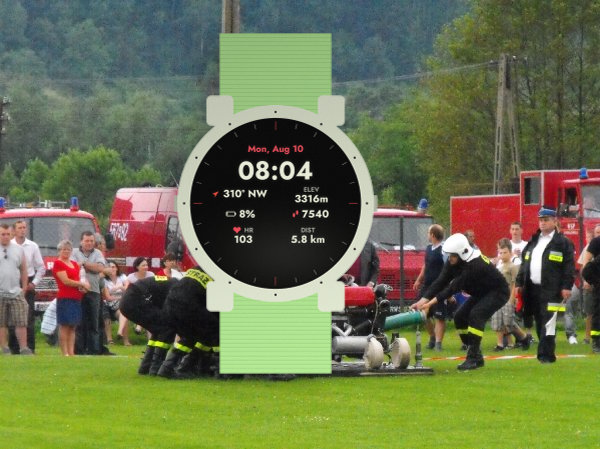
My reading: 8:04
